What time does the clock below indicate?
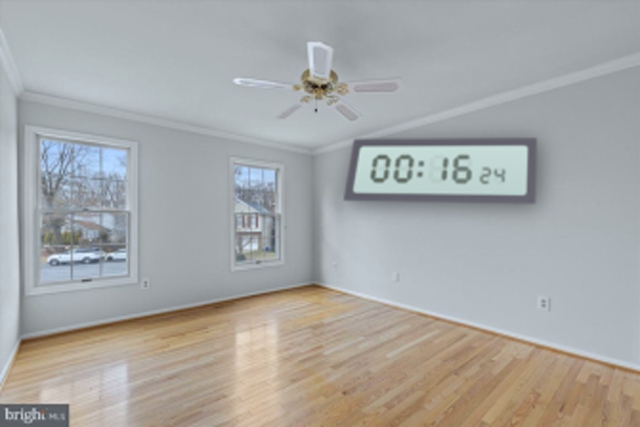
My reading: 0:16:24
